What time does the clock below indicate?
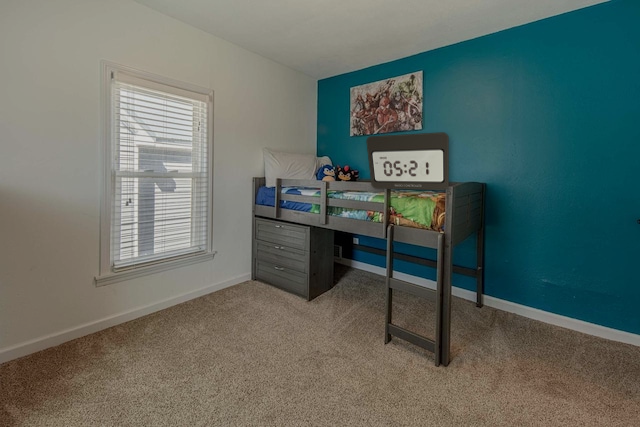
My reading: 5:21
